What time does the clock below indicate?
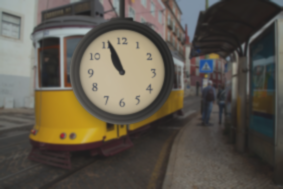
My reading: 10:56
